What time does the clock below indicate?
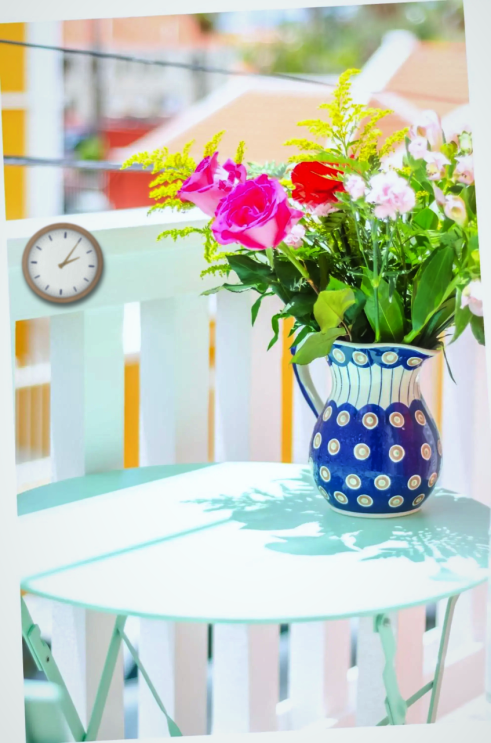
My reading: 2:05
